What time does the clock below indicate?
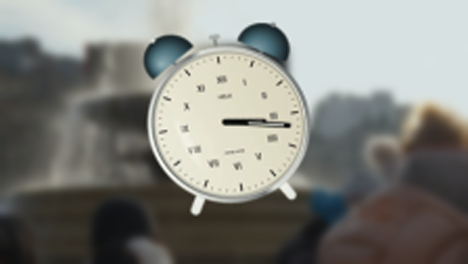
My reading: 3:17
